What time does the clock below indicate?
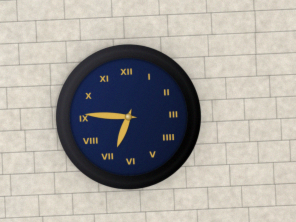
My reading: 6:46
